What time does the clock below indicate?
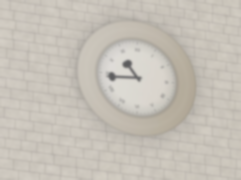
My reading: 10:44
